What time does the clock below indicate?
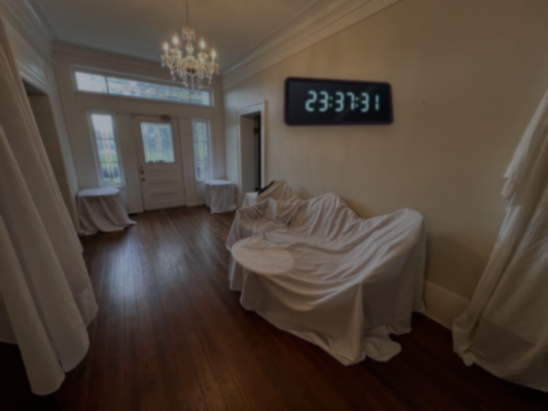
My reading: 23:37:31
